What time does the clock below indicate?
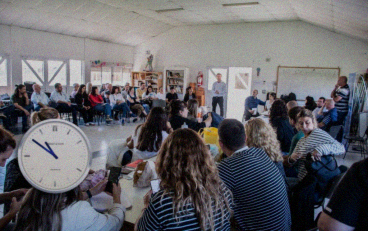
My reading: 10:51
